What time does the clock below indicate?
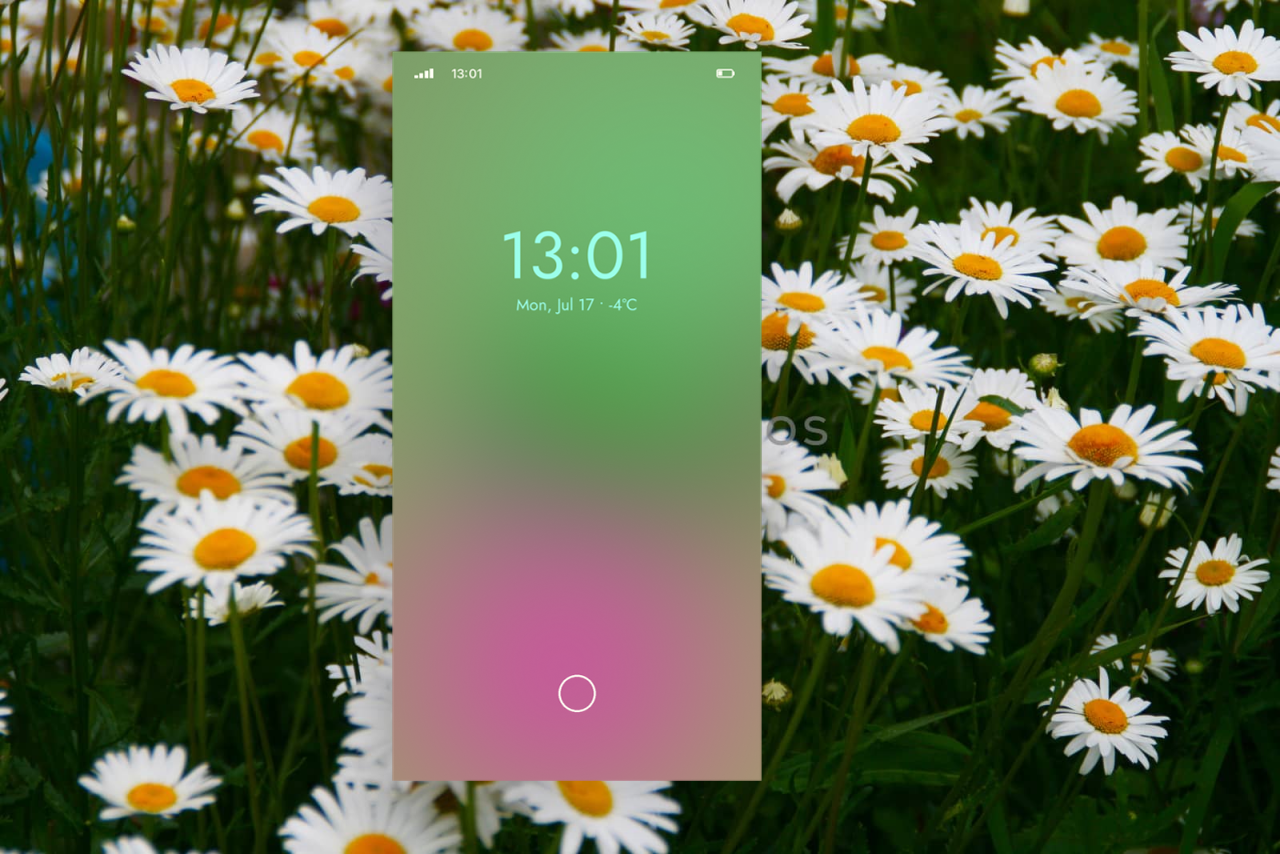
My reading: 13:01
